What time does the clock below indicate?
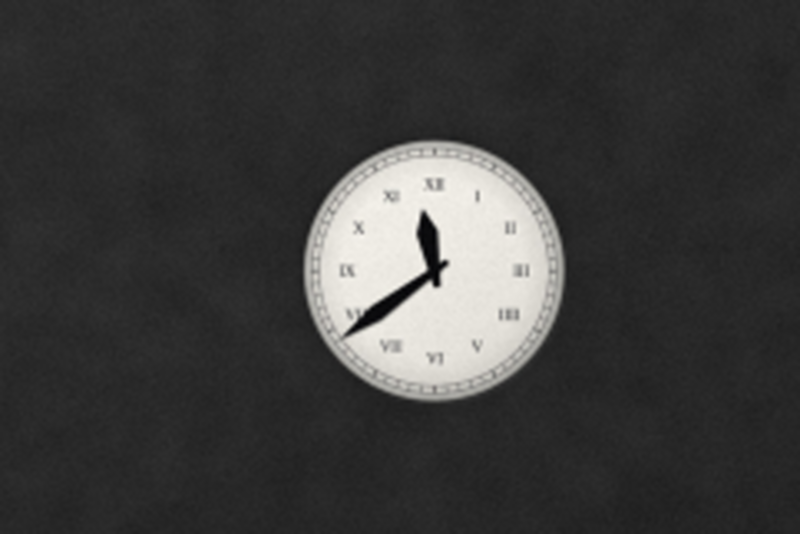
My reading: 11:39
